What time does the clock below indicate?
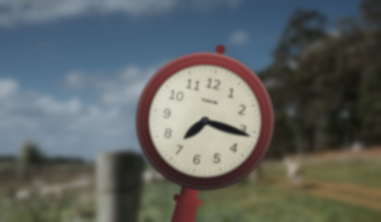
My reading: 7:16
